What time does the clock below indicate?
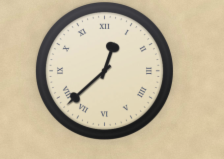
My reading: 12:38
